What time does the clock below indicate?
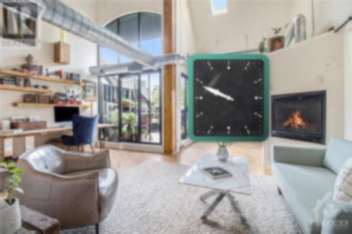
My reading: 9:49
